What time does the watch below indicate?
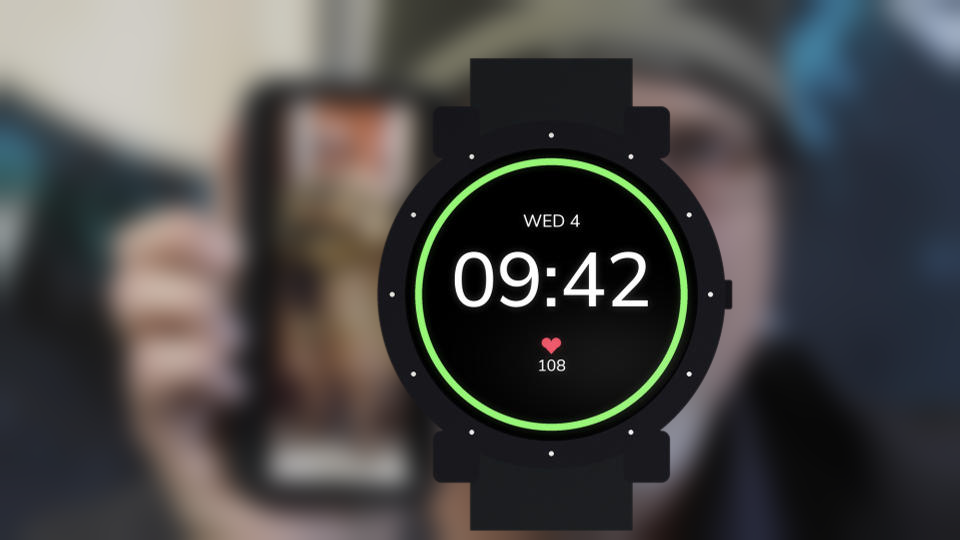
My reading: 9:42
